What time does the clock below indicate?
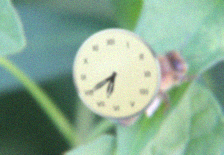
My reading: 6:40
